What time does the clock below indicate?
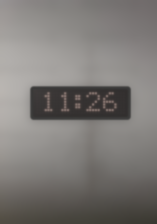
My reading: 11:26
